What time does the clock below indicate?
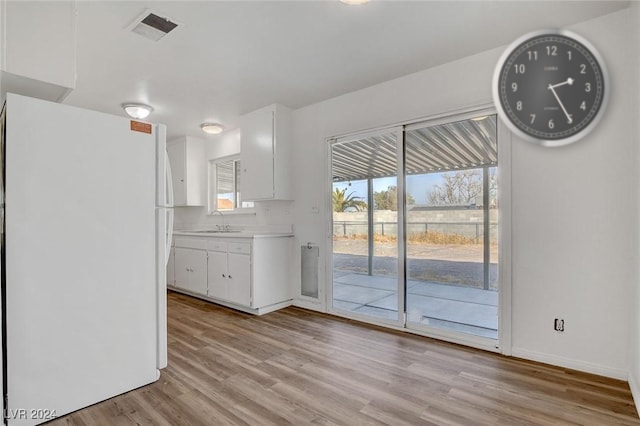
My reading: 2:25
